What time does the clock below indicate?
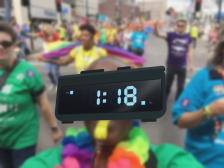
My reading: 1:18
